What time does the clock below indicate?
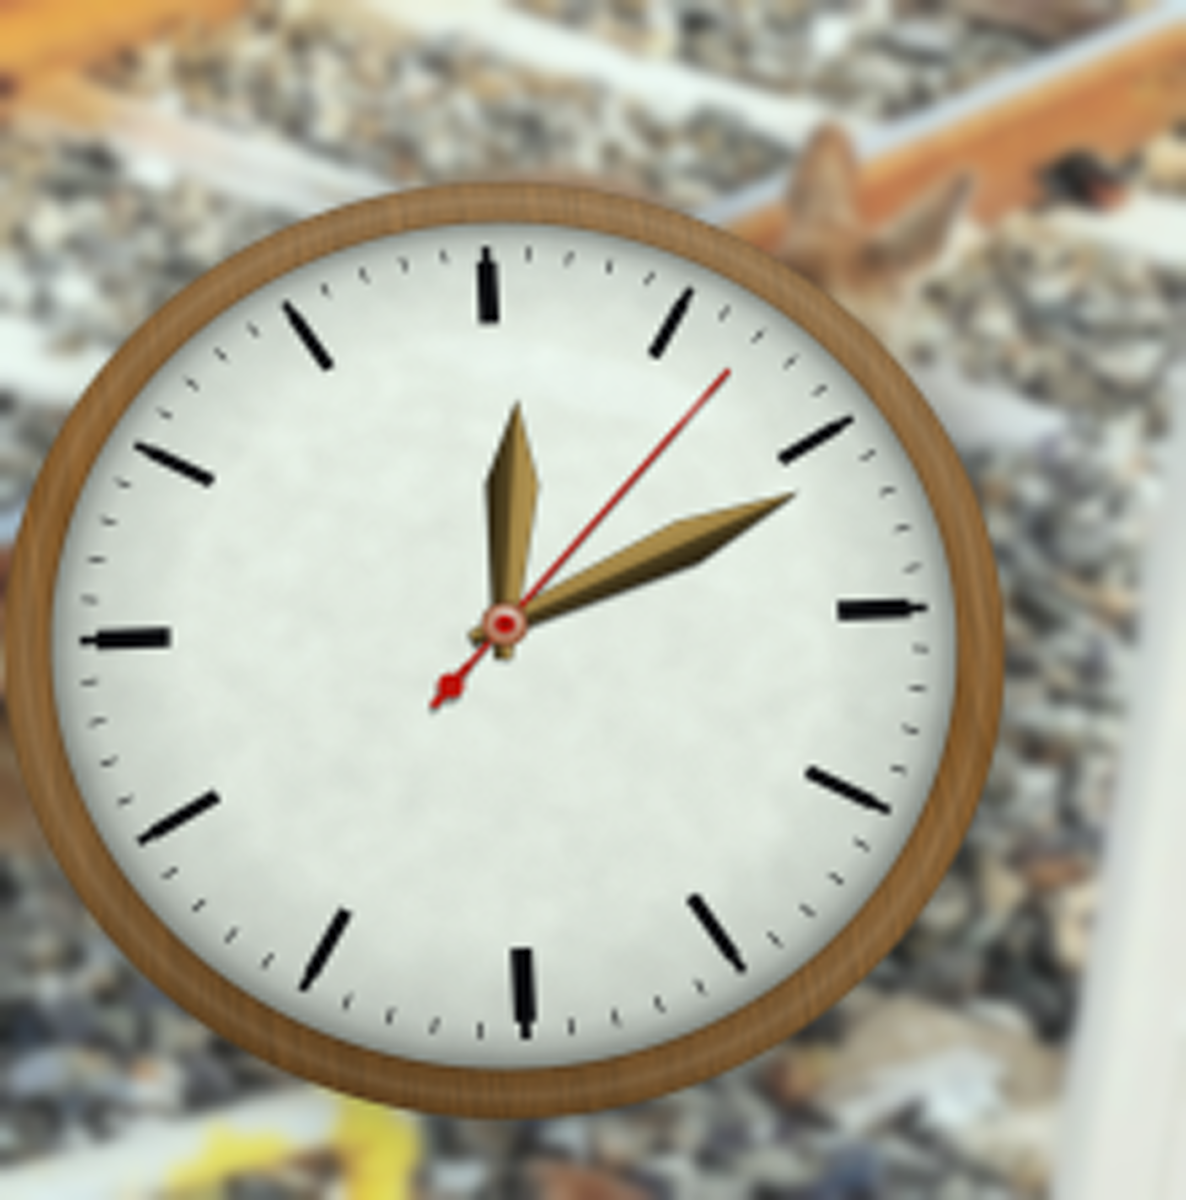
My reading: 12:11:07
